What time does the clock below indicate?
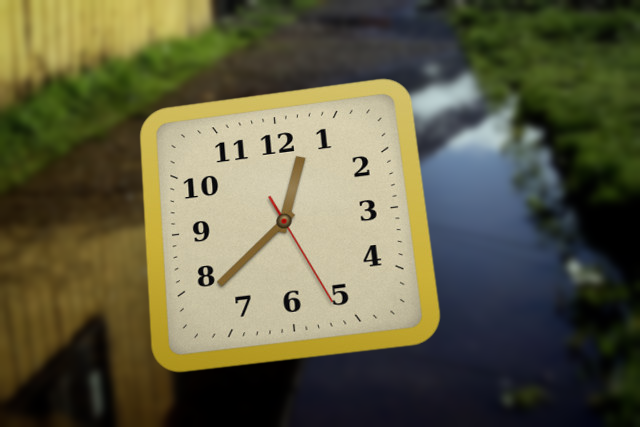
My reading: 12:38:26
